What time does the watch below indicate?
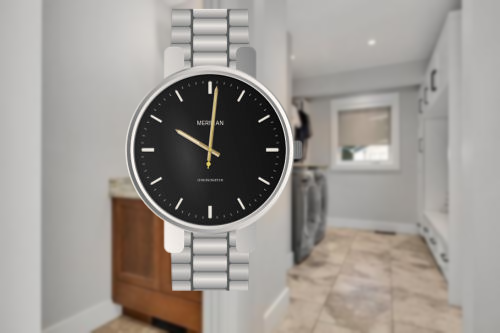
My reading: 10:01:01
